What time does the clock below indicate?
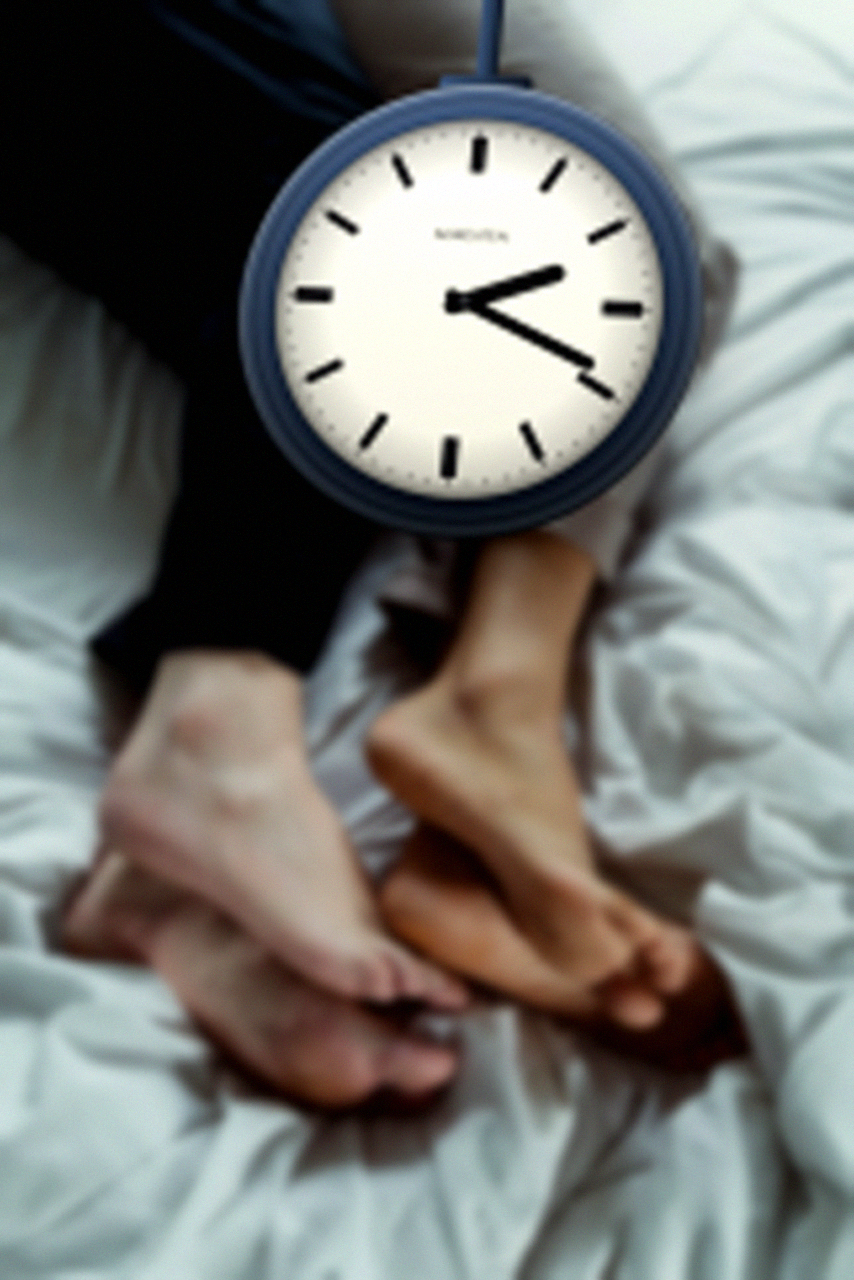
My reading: 2:19
